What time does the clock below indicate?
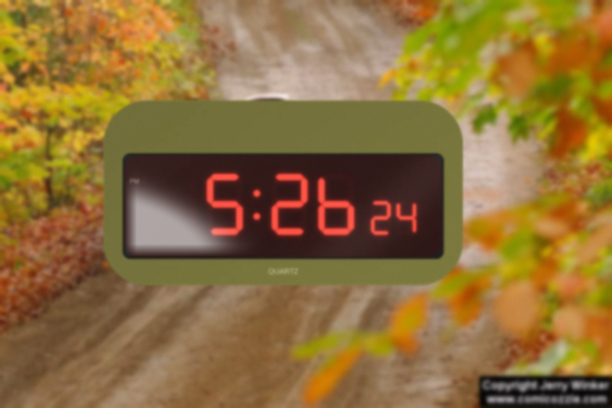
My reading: 5:26:24
